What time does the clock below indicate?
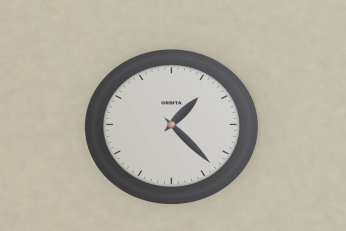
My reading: 1:23
